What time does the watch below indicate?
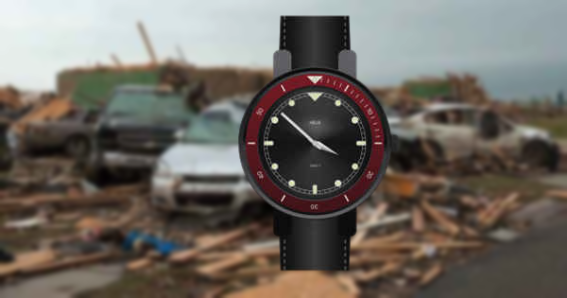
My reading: 3:52
